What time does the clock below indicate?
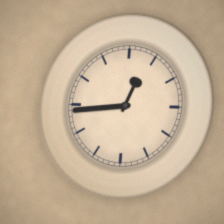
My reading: 12:44
